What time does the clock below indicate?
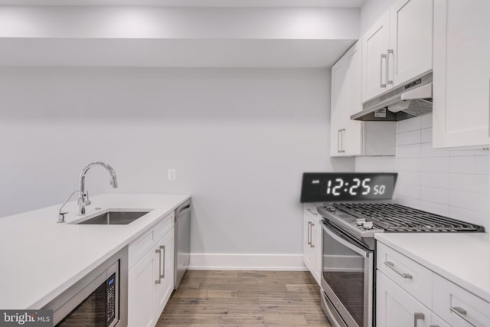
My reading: 12:25:50
